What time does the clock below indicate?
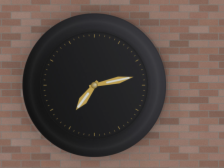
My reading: 7:13
